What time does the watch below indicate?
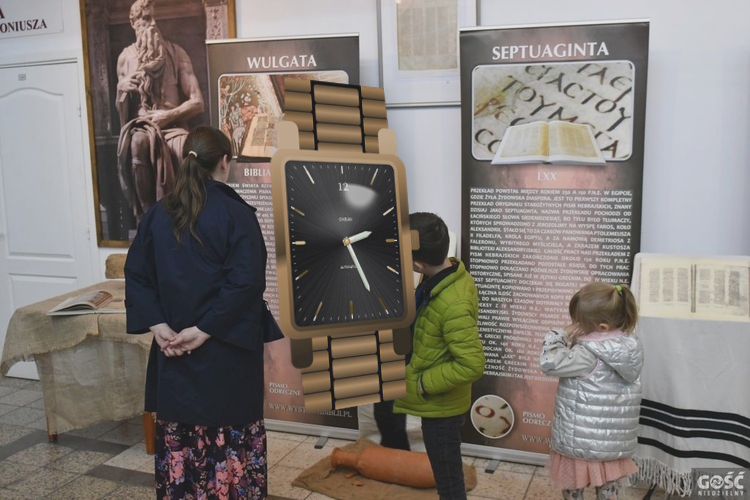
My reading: 2:26
